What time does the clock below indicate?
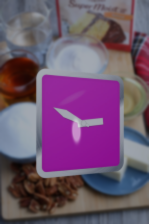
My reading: 2:49
